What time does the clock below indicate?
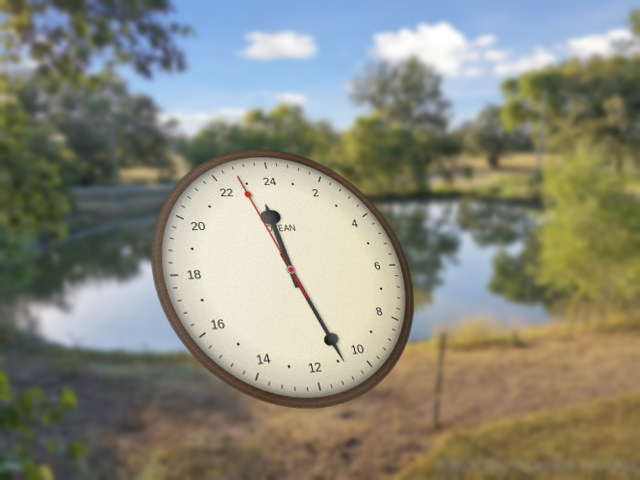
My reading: 23:26:57
